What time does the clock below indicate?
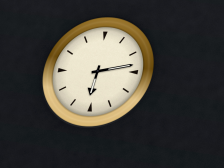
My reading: 6:13
